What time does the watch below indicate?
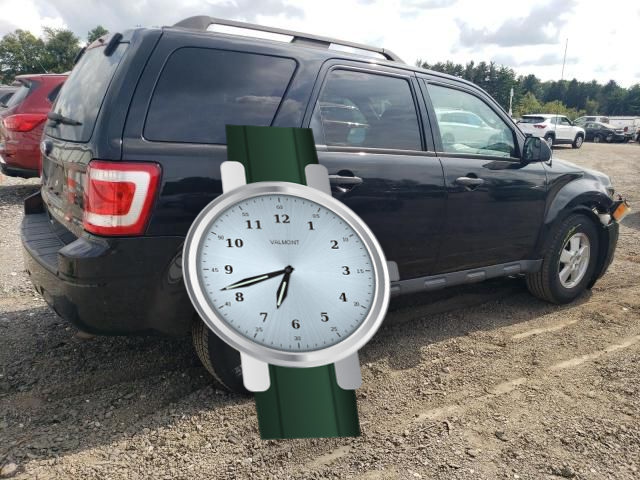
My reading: 6:42
